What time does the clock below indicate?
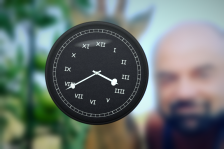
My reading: 3:39
